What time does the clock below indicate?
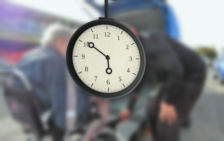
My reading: 5:51
